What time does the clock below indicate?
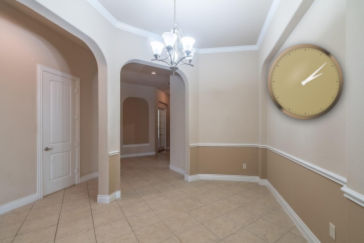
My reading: 2:08
